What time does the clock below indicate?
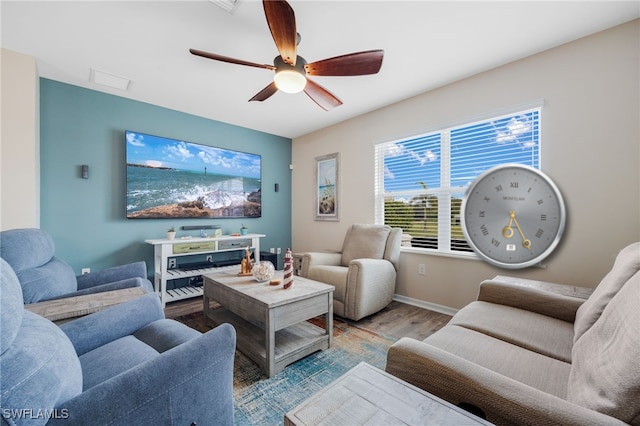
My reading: 6:25
